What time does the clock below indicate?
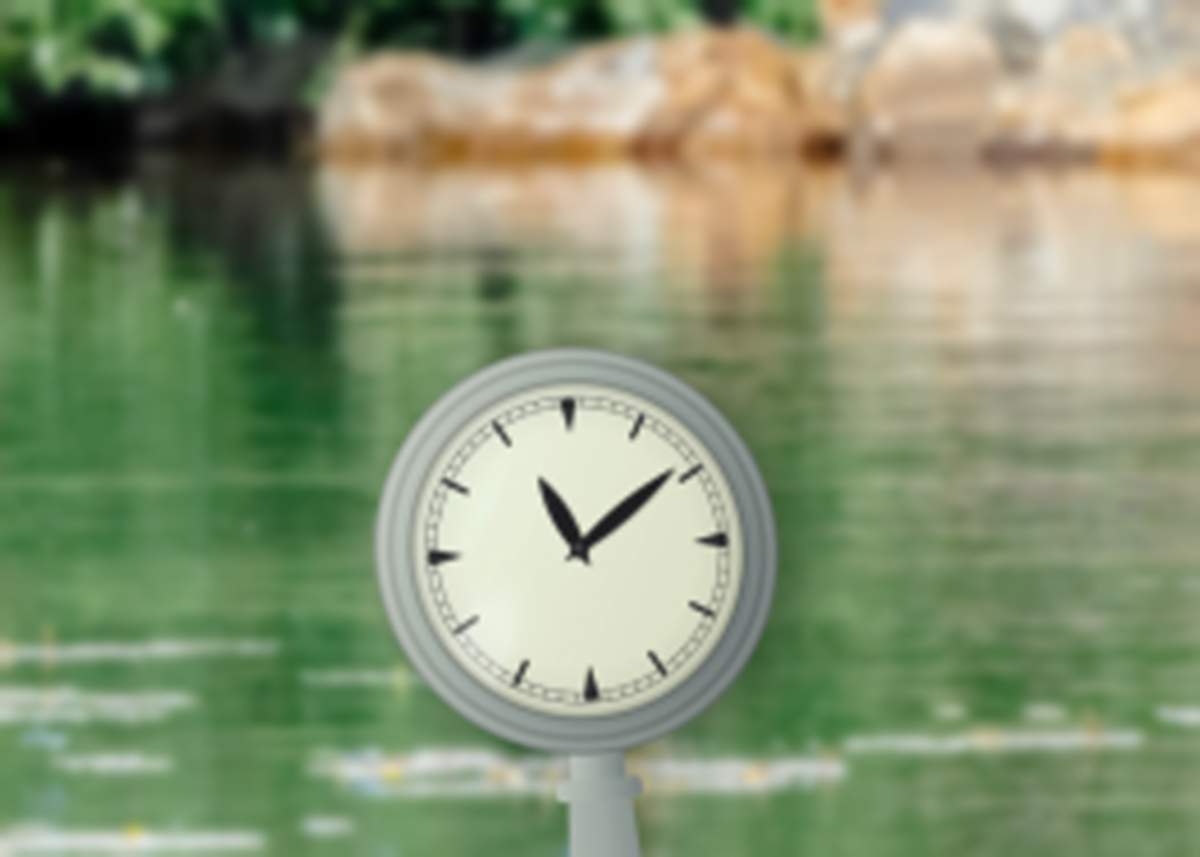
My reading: 11:09
